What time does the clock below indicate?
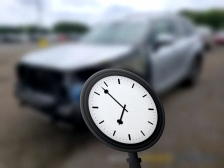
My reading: 6:53
